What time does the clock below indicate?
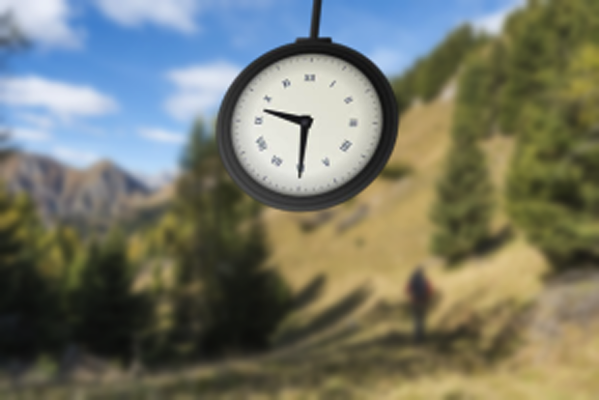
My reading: 9:30
